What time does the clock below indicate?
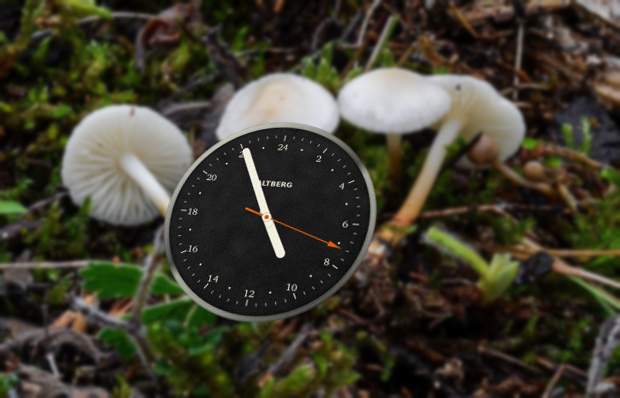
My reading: 9:55:18
